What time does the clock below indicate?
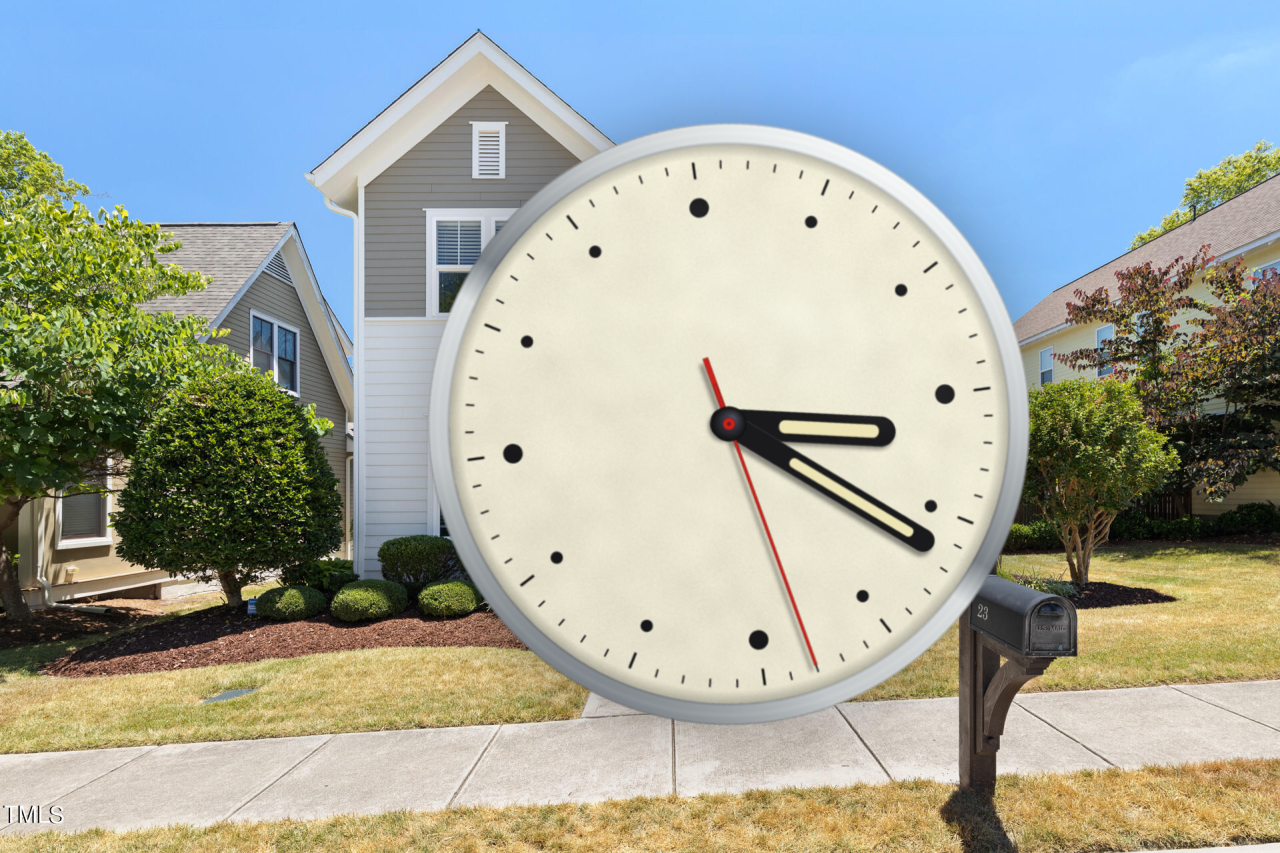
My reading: 3:21:28
